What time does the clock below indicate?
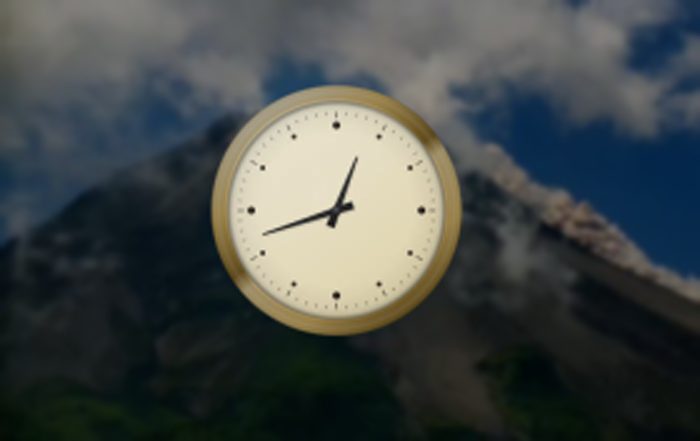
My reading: 12:42
